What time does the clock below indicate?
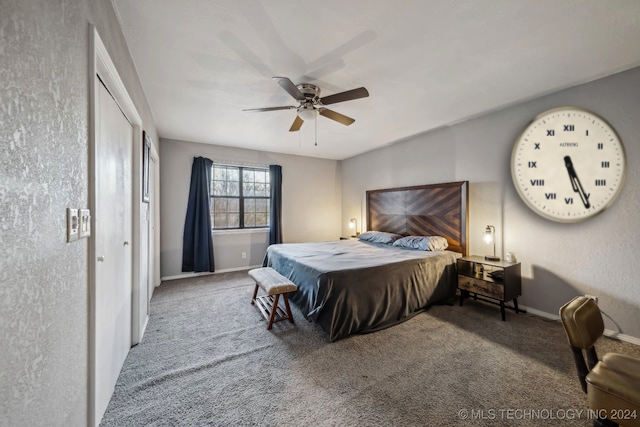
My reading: 5:26
